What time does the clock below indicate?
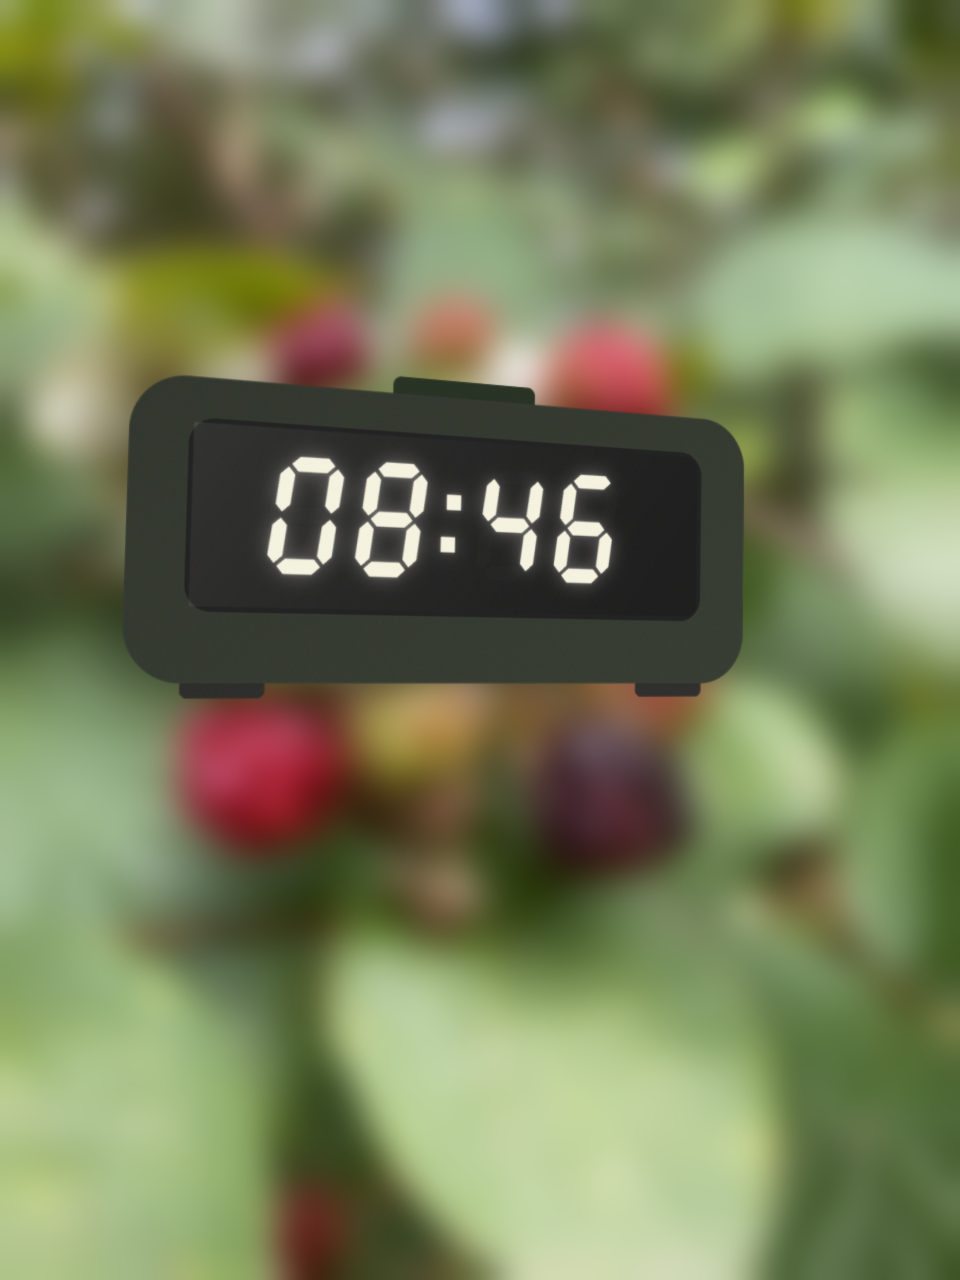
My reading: 8:46
